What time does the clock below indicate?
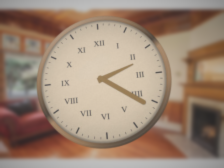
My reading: 2:21
